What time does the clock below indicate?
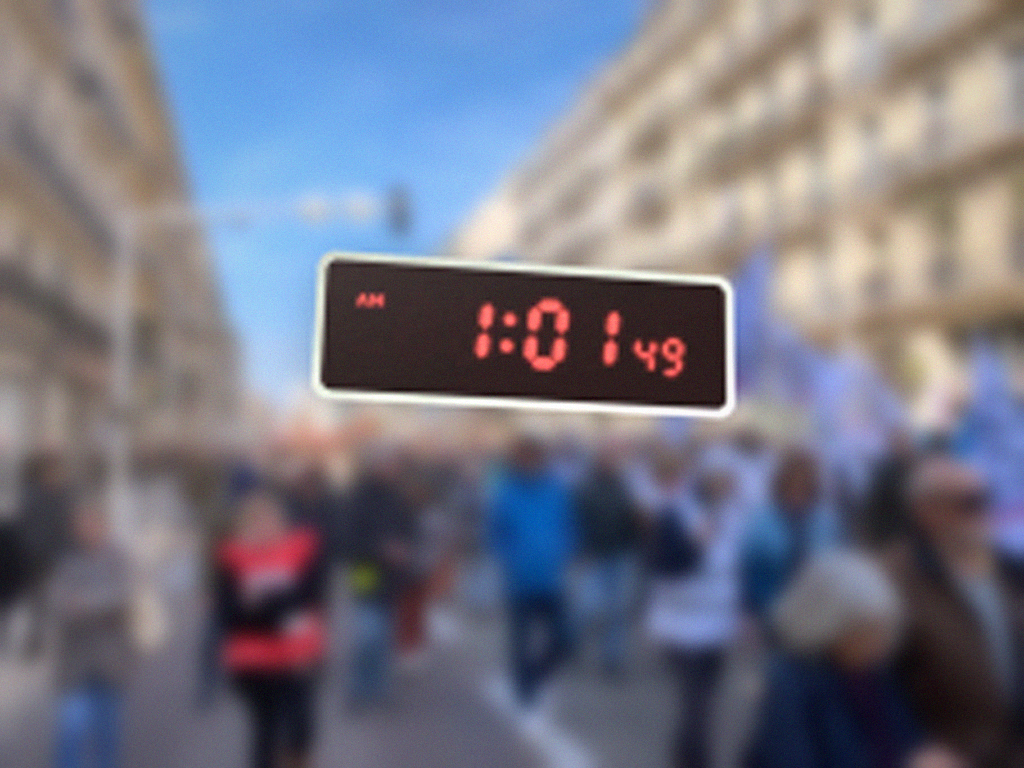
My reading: 1:01:49
